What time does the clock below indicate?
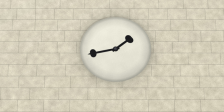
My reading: 1:43
